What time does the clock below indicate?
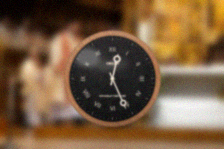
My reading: 12:26
